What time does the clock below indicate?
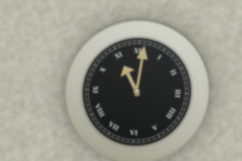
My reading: 11:01
